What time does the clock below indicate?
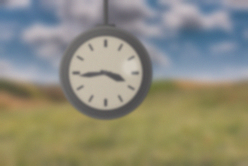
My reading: 3:44
